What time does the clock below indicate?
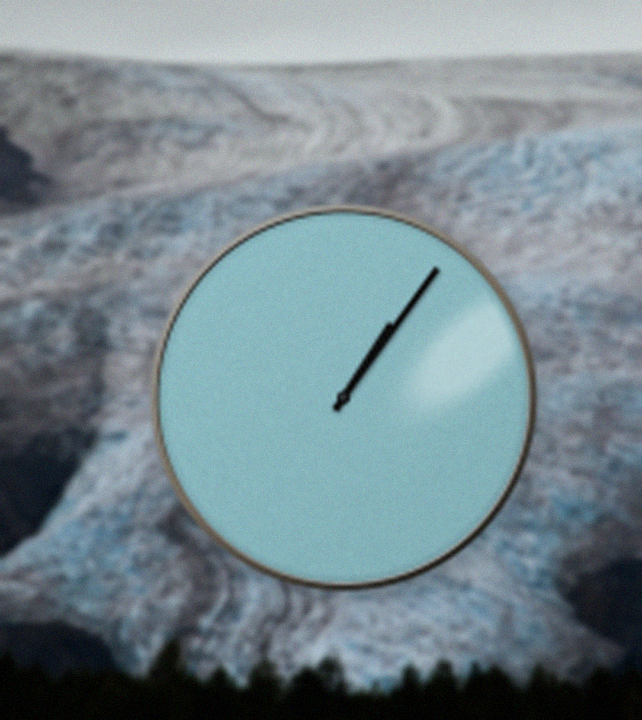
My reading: 1:06
